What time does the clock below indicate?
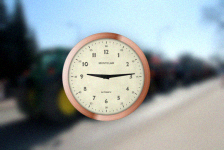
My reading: 9:14
